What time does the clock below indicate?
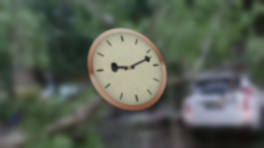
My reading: 9:12
